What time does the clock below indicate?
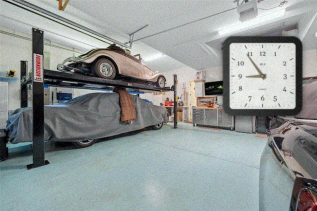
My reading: 8:54
